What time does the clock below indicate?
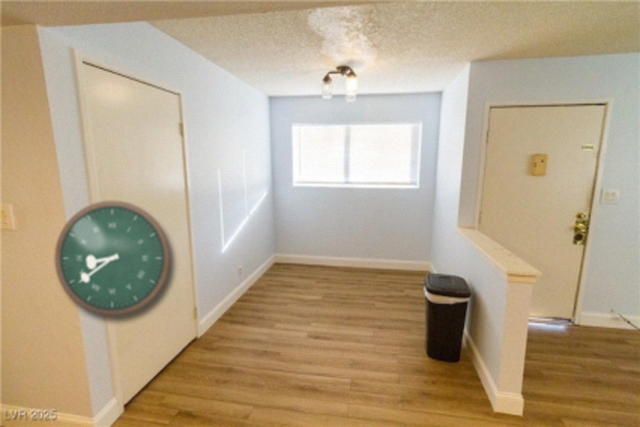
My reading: 8:39
